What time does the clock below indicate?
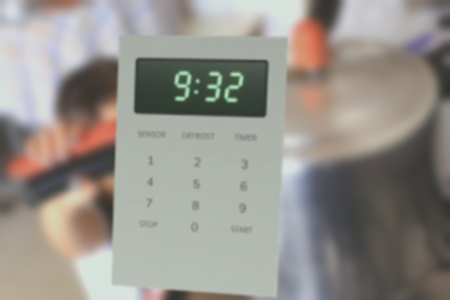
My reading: 9:32
